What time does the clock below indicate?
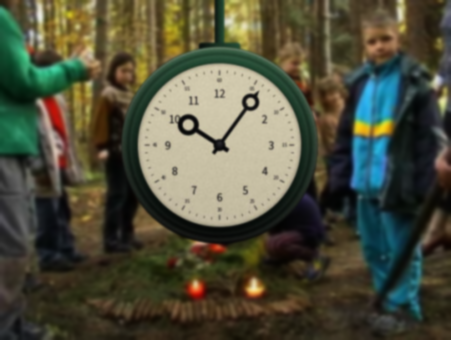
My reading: 10:06
